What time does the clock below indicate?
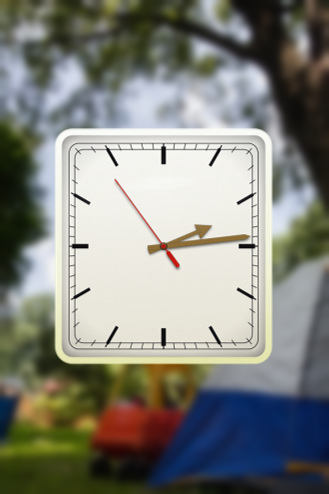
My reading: 2:13:54
